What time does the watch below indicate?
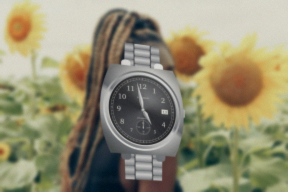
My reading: 4:58
